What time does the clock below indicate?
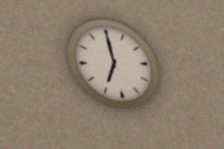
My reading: 7:00
